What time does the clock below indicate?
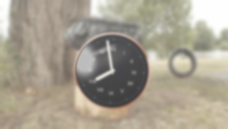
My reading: 7:58
